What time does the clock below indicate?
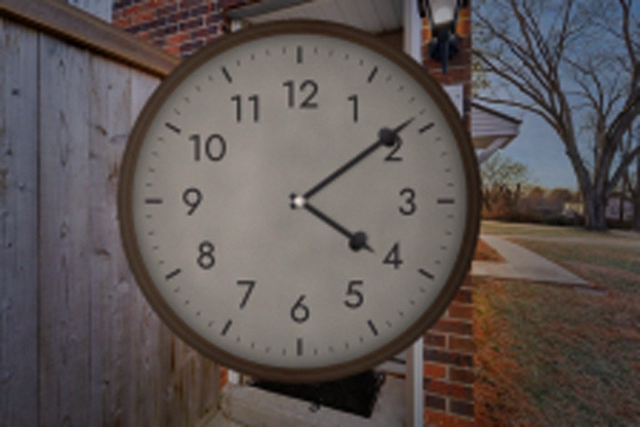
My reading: 4:09
